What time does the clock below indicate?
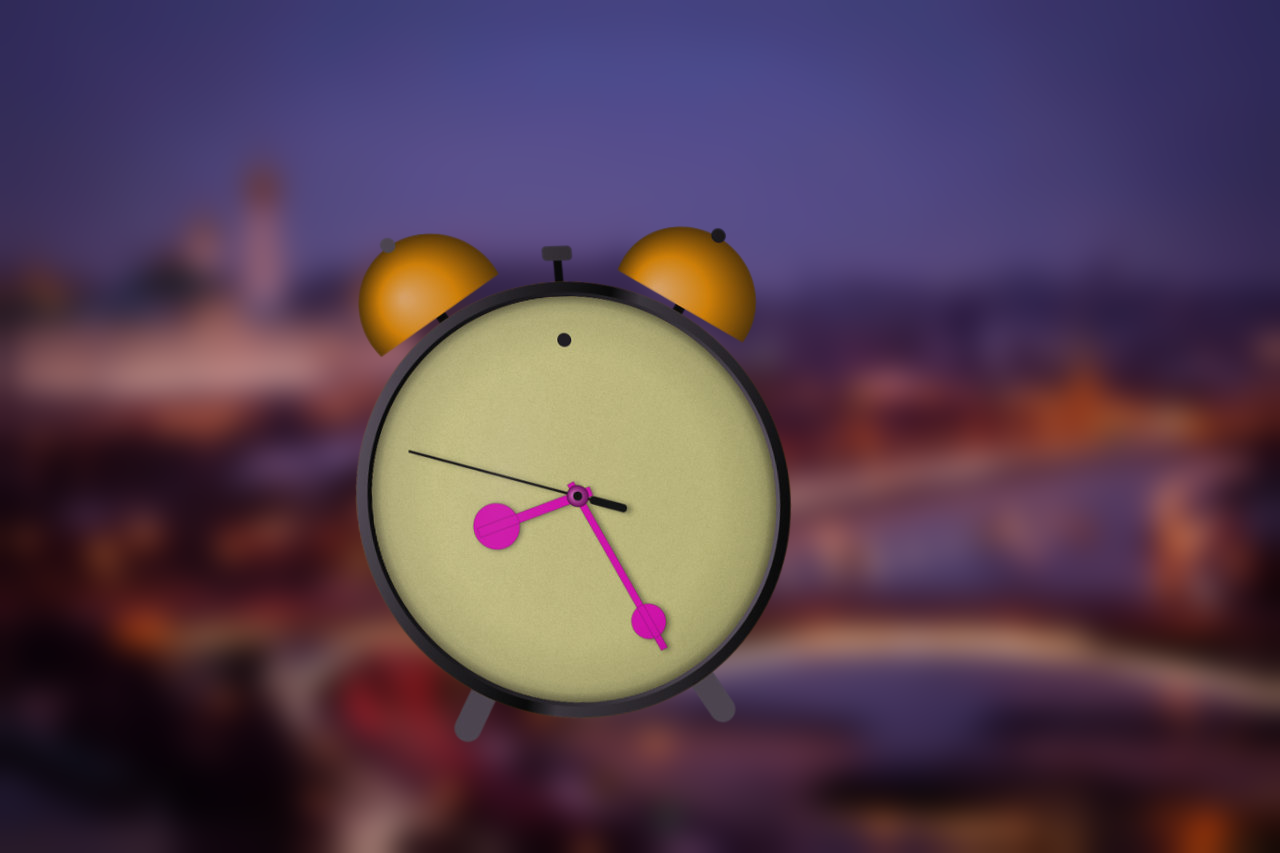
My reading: 8:25:48
